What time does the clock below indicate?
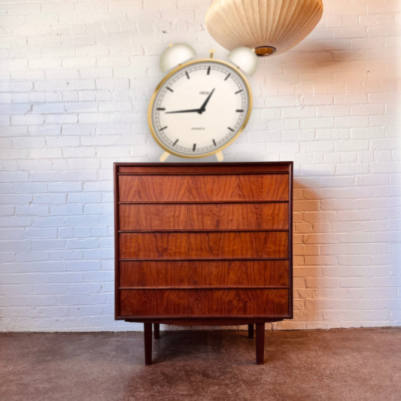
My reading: 12:44
